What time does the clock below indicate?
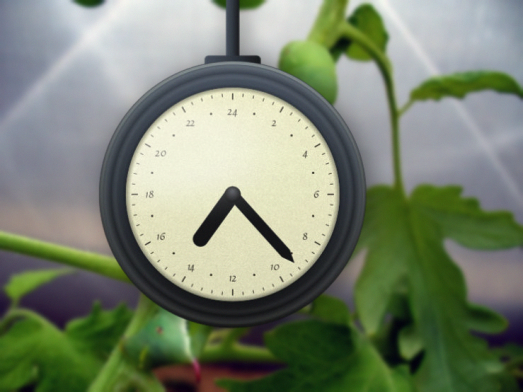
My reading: 14:23
